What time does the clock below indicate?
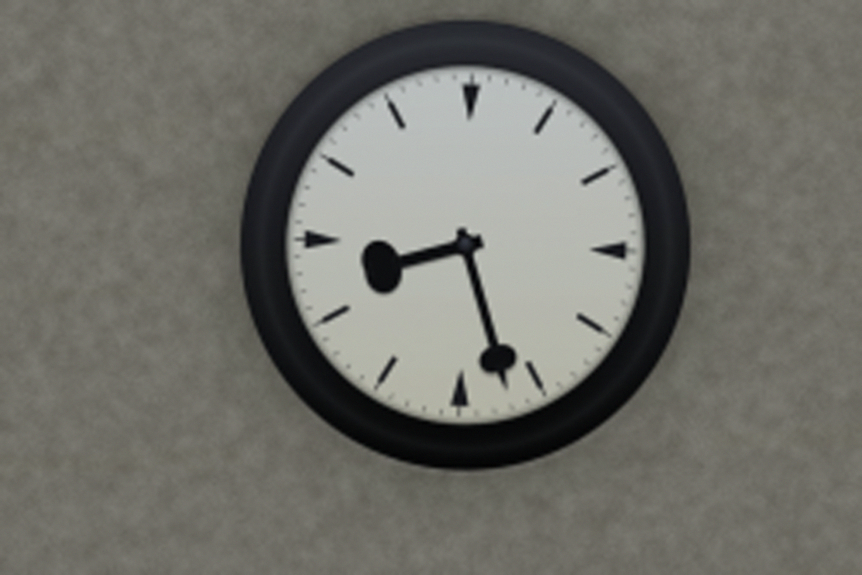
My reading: 8:27
